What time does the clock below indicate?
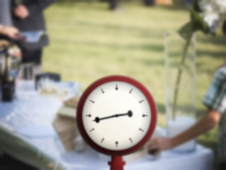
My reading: 2:43
